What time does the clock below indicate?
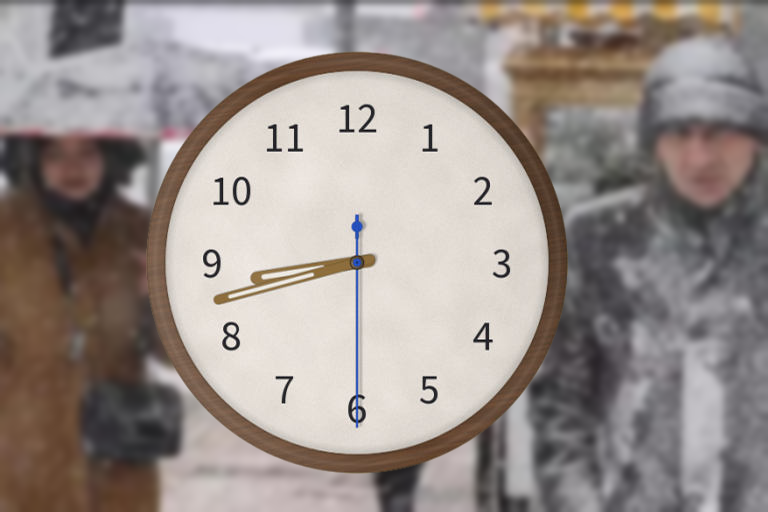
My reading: 8:42:30
